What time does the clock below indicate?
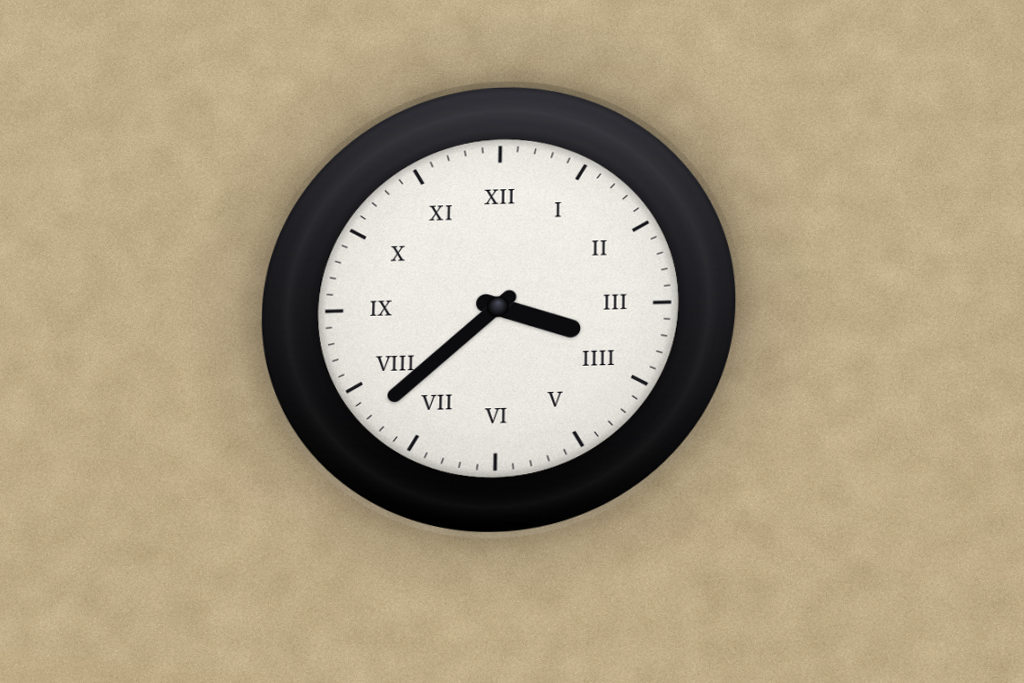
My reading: 3:38
